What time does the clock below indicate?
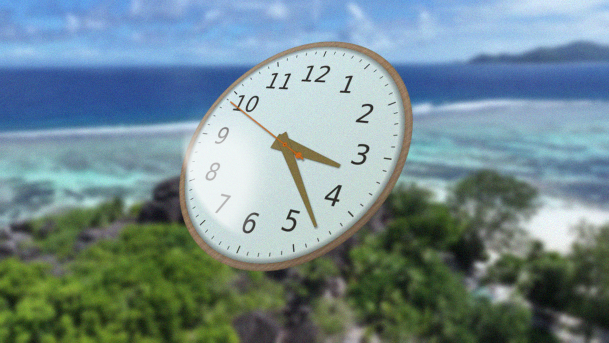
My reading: 3:22:49
